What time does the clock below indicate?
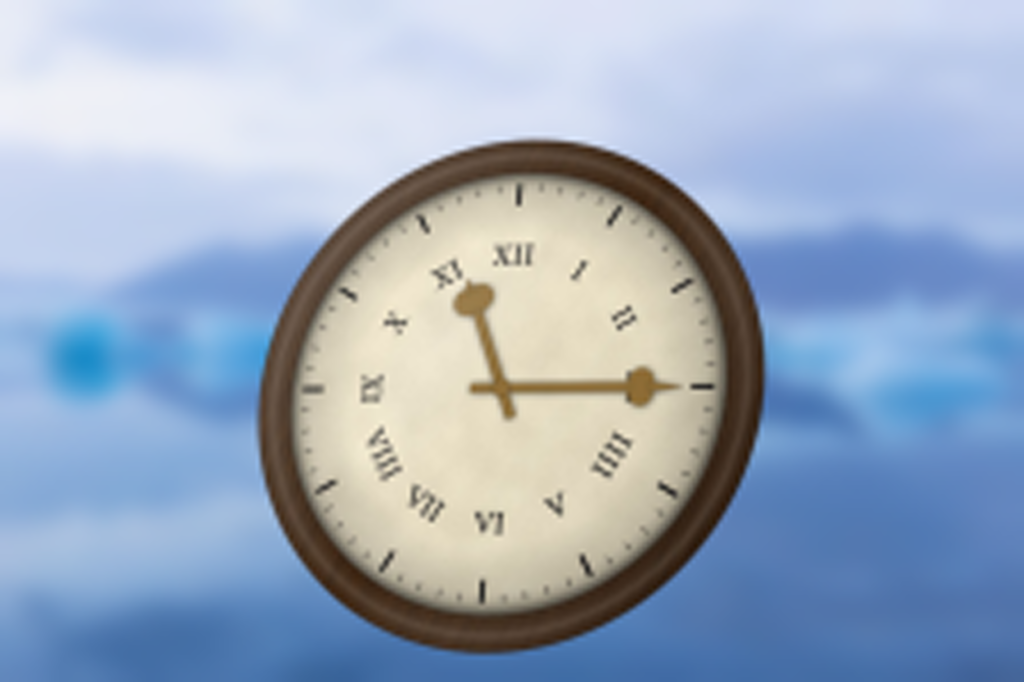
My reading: 11:15
